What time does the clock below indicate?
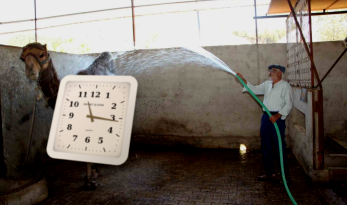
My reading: 11:16
